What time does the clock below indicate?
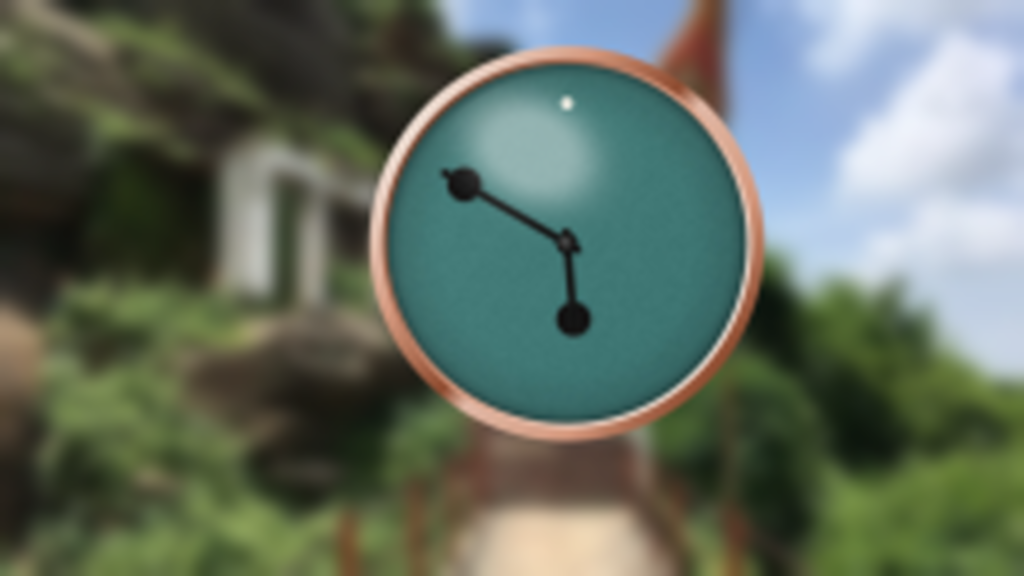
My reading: 5:50
